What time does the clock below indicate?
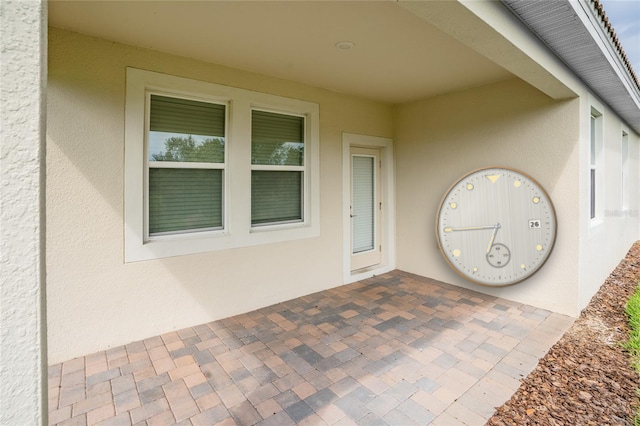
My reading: 6:45
